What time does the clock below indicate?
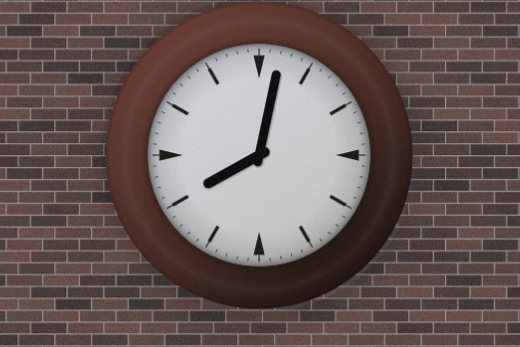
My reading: 8:02
